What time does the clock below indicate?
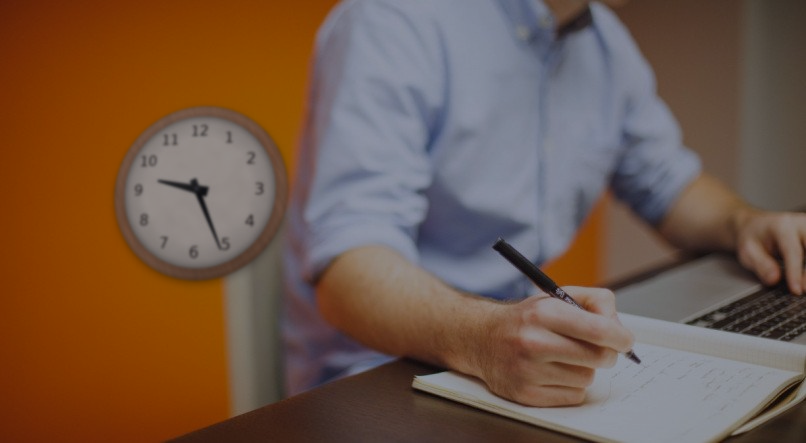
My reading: 9:26
